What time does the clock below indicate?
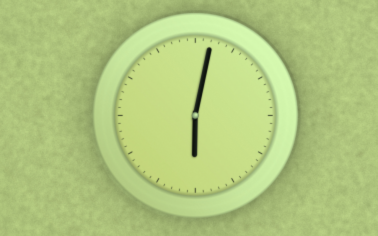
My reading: 6:02
